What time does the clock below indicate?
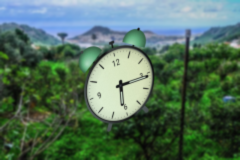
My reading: 6:16
